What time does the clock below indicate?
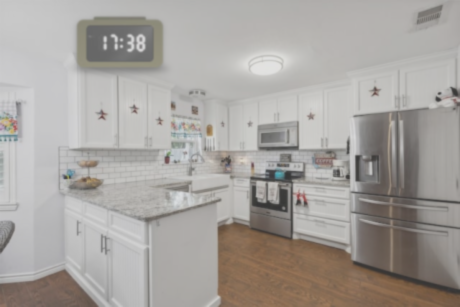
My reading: 17:38
